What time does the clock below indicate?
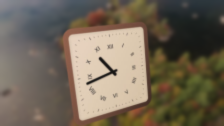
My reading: 10:43
